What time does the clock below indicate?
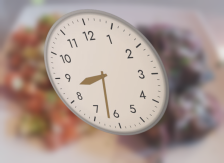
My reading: 8:32
